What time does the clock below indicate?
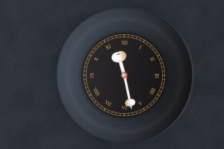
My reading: 11:28
